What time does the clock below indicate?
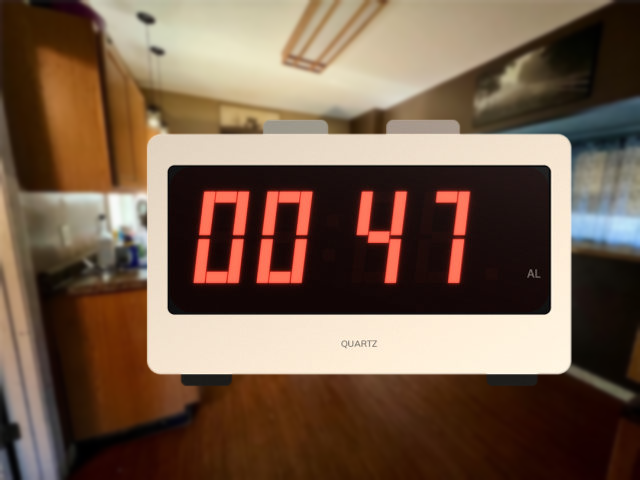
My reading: 0:47
